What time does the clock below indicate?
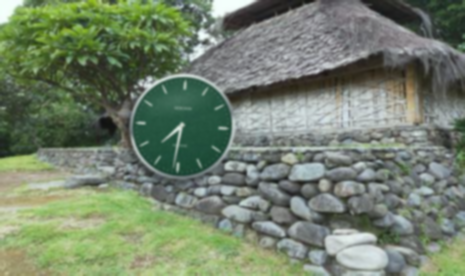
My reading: 7:31
